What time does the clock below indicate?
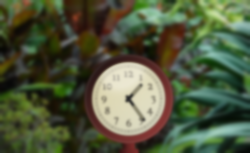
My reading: 1:24
